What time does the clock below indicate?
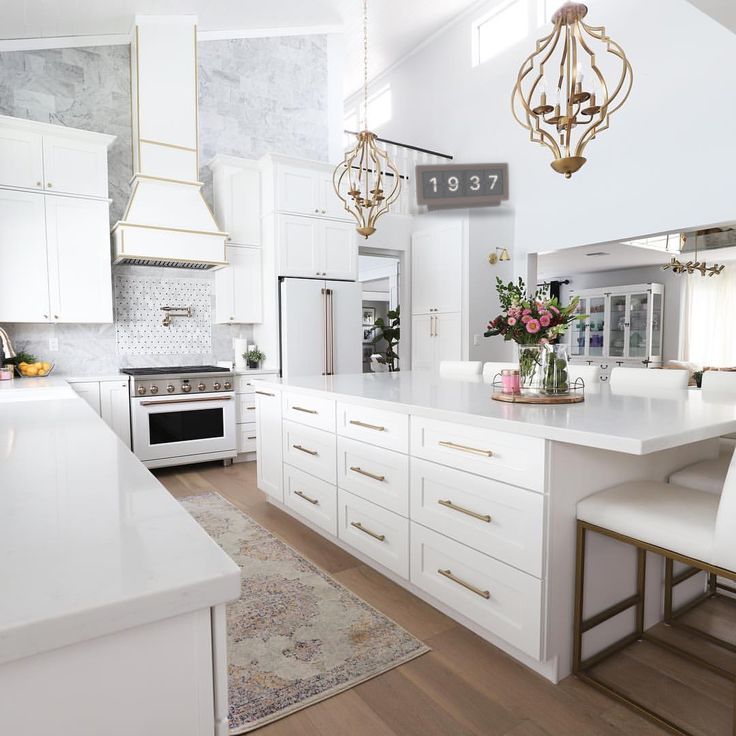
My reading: 19:37
